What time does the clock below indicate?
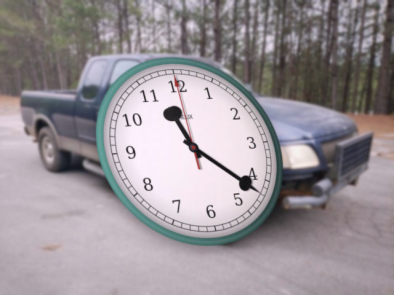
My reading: 11:22:00
